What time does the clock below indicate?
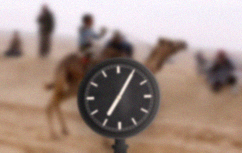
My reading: 7:05
